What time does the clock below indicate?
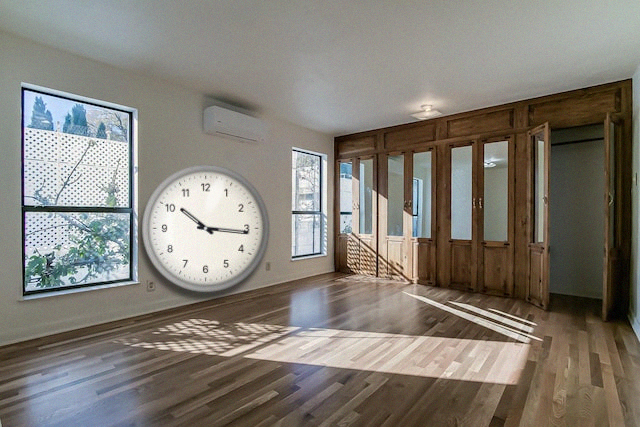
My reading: 10:16
